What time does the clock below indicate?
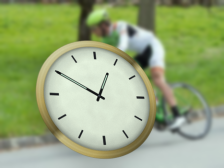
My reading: 12:50
